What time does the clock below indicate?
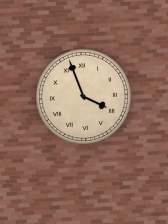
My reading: 3:57
